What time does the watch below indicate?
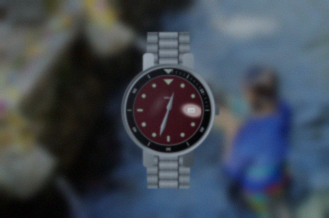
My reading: 12:33
